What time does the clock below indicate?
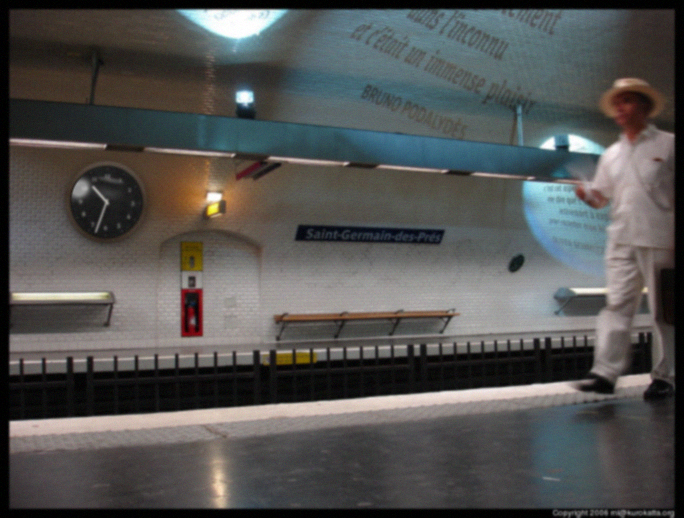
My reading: 10:33
